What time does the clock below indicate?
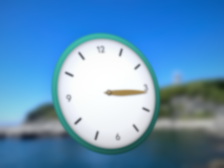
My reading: 3:16
